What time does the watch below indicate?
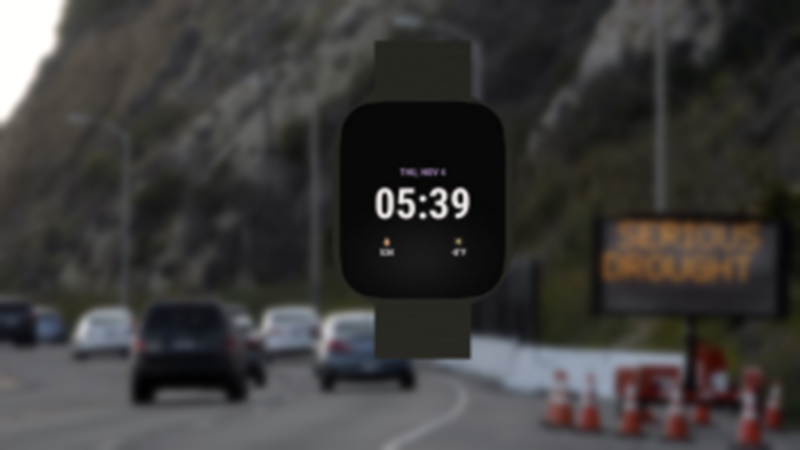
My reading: 5:39
